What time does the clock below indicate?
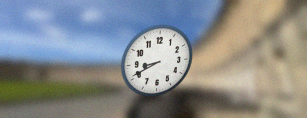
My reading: 8:41
